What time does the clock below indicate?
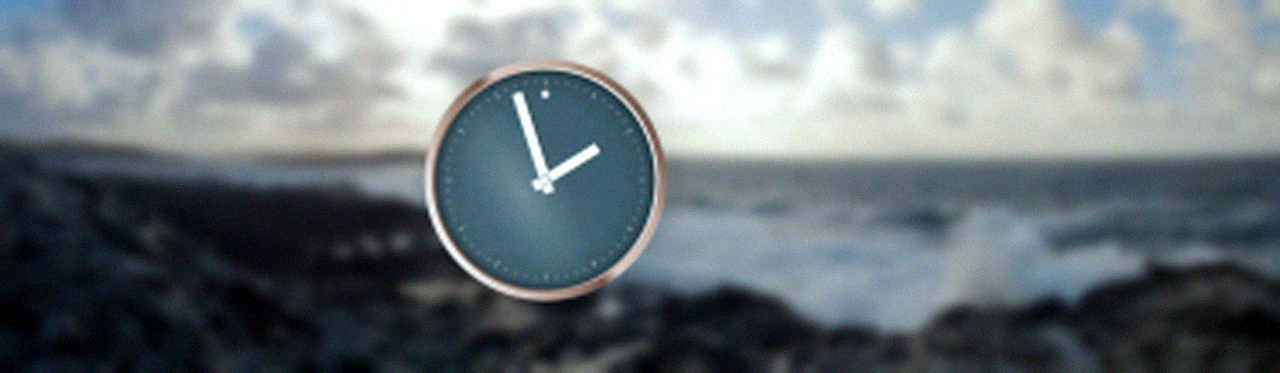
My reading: 1:57
